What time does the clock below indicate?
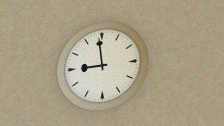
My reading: 8:59
